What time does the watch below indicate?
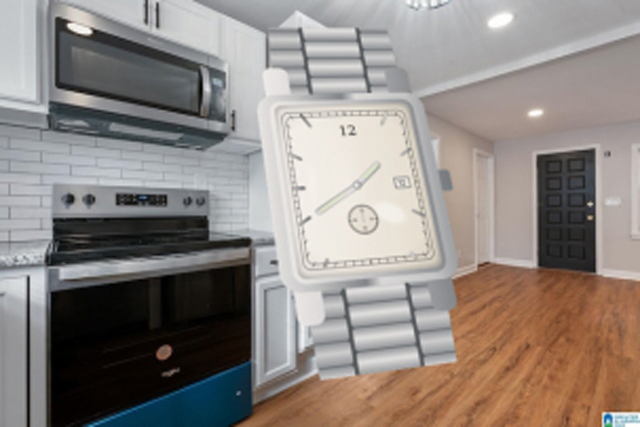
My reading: 1:40
